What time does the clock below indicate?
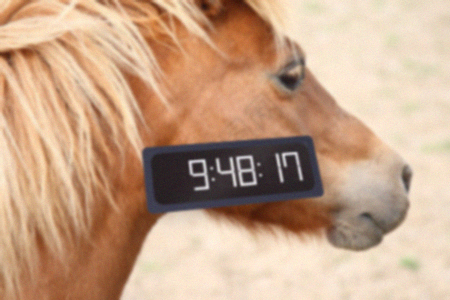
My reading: 9:48:17
